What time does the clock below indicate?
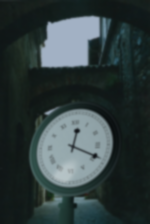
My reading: 12:19
